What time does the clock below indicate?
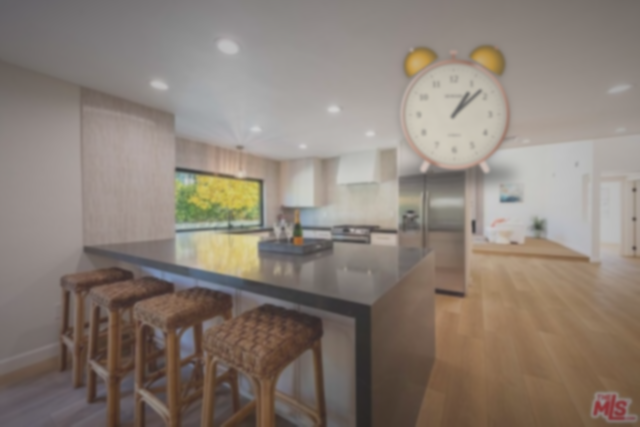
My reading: 1:08
